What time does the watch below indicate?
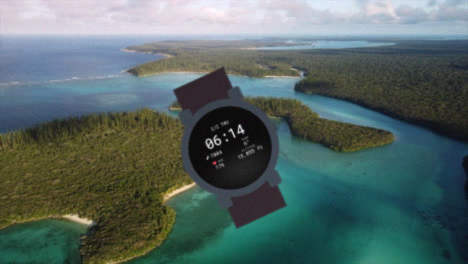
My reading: 6:14
